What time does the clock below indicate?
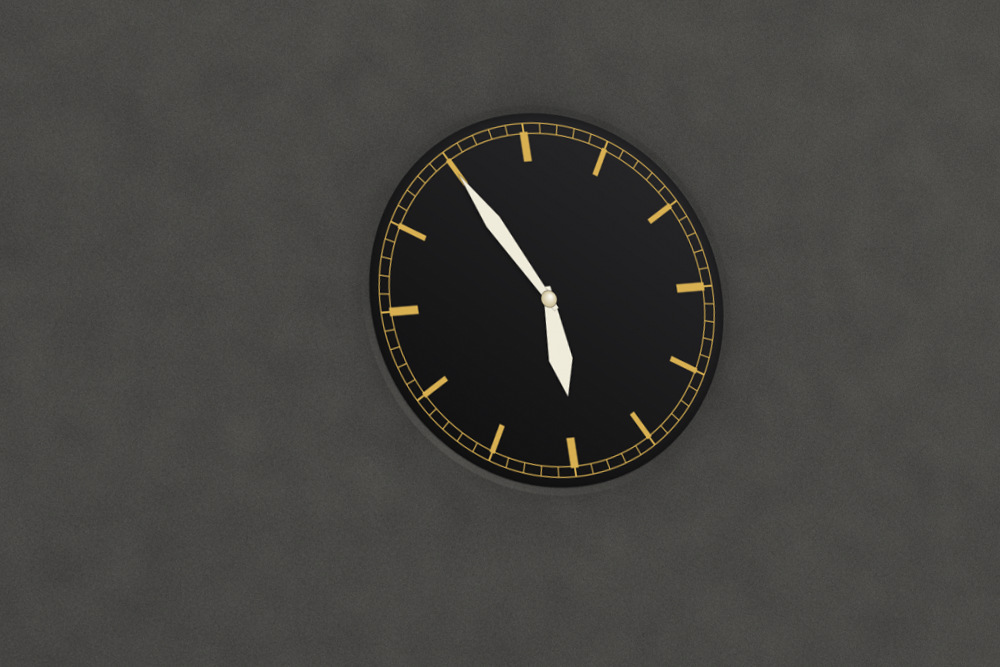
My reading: 5:55
